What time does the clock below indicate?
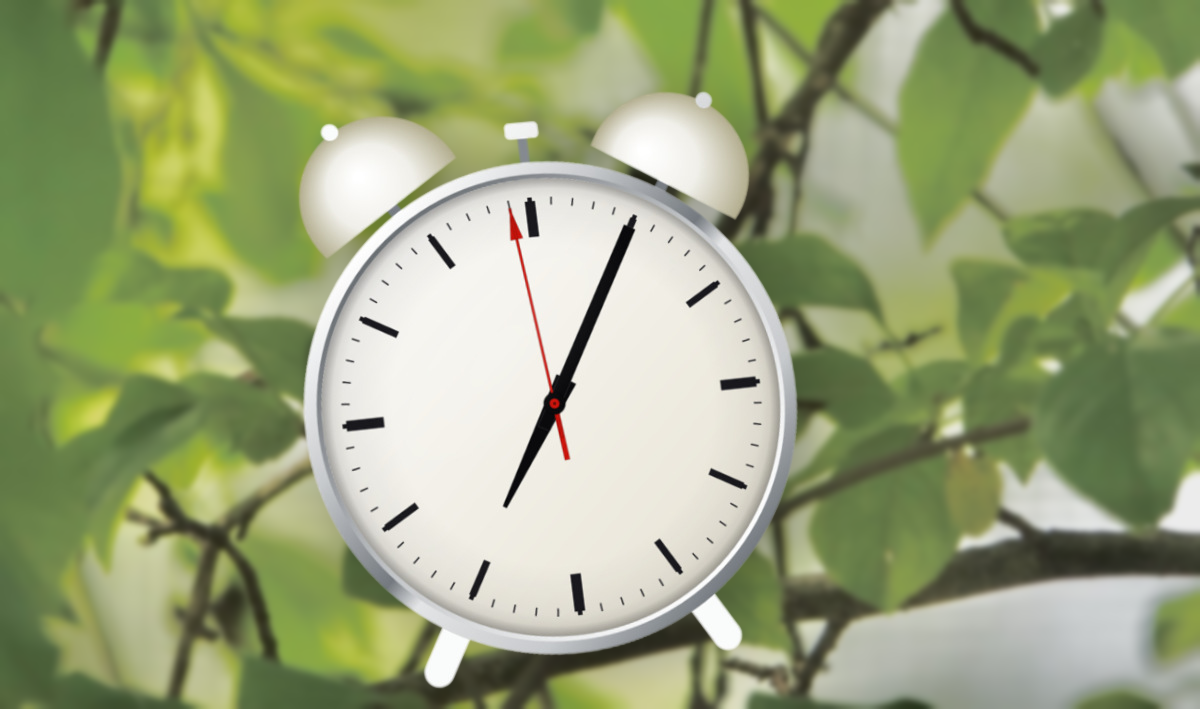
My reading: 7:04:59
